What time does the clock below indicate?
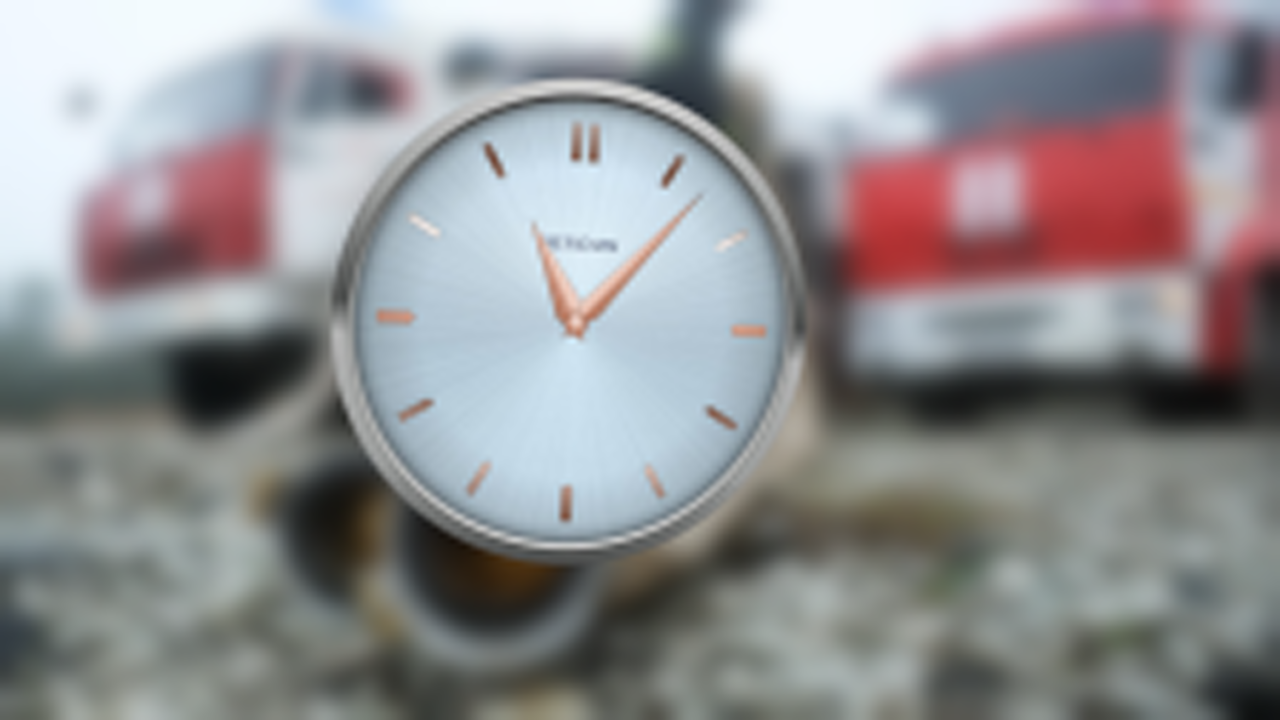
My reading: 11:07
